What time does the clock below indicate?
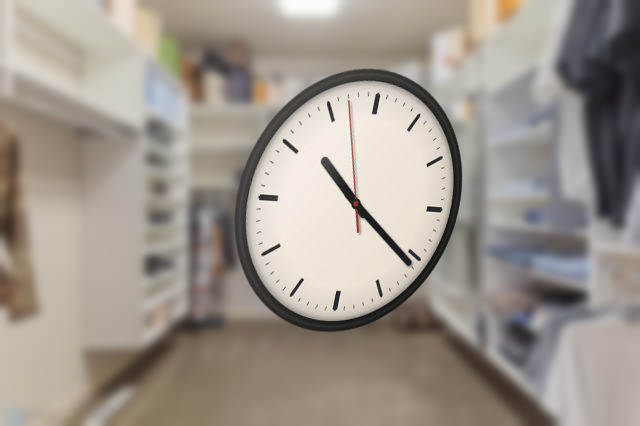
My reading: 10:20:57
